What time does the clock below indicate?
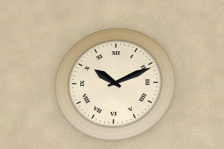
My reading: 10:11
